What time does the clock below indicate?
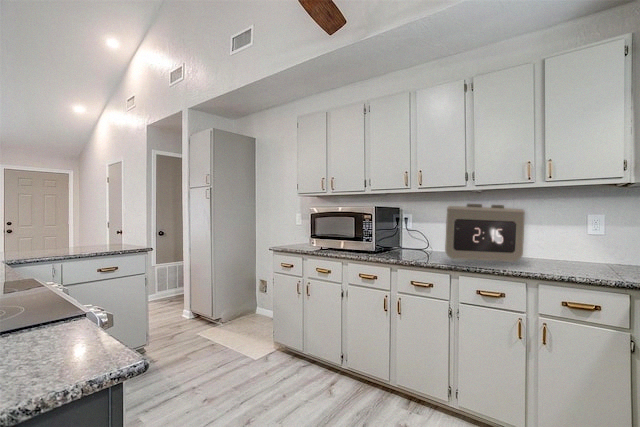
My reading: 2:15
